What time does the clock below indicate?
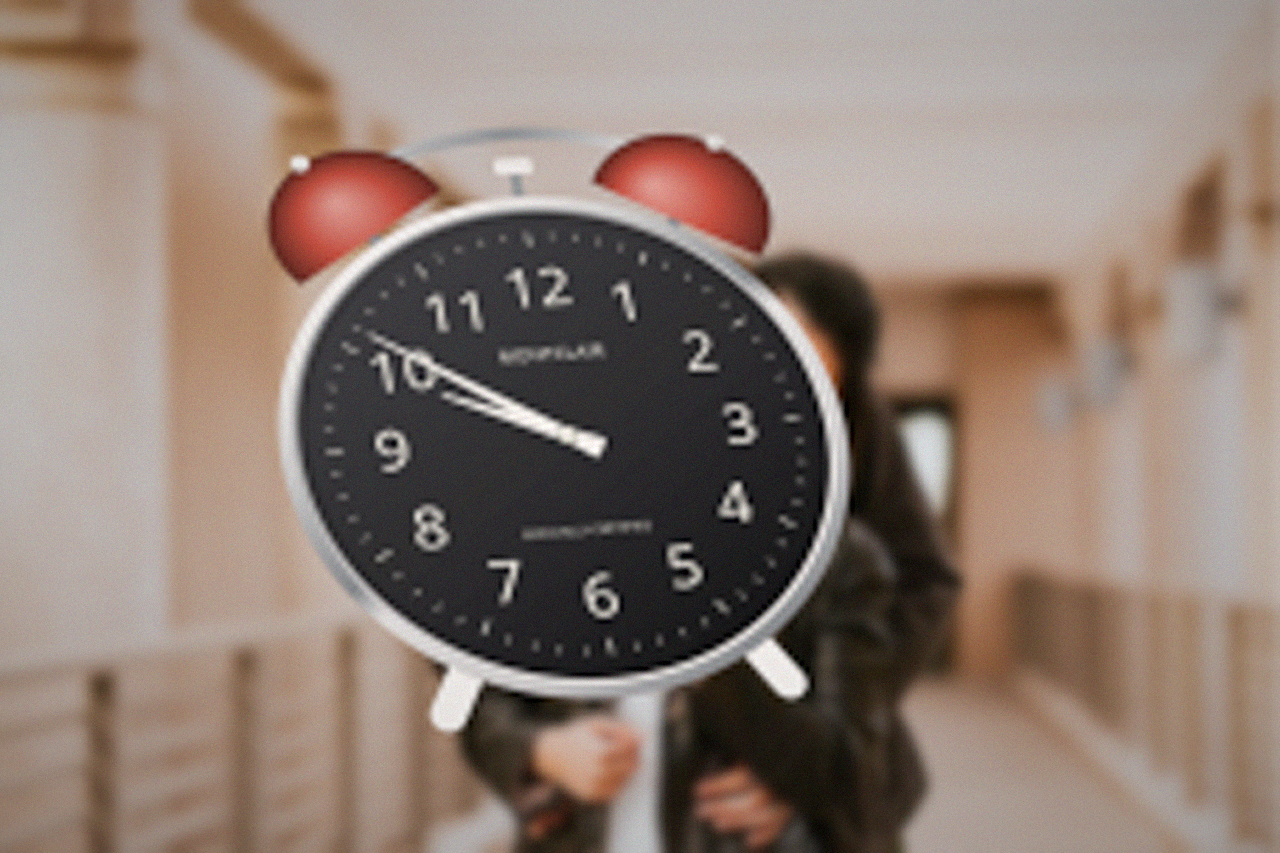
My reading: 9:51
